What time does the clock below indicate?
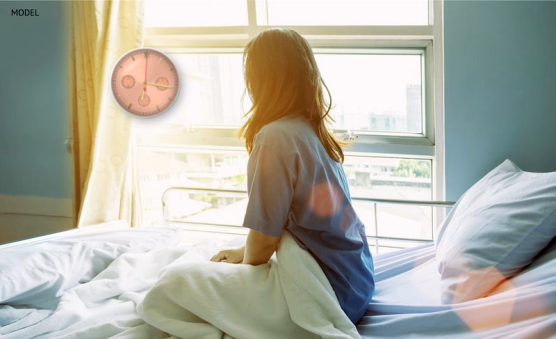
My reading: 6:16
